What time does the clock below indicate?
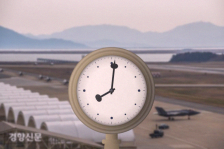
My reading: 8:01
